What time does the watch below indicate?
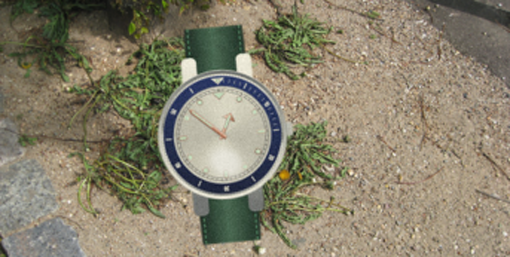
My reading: 12:52
